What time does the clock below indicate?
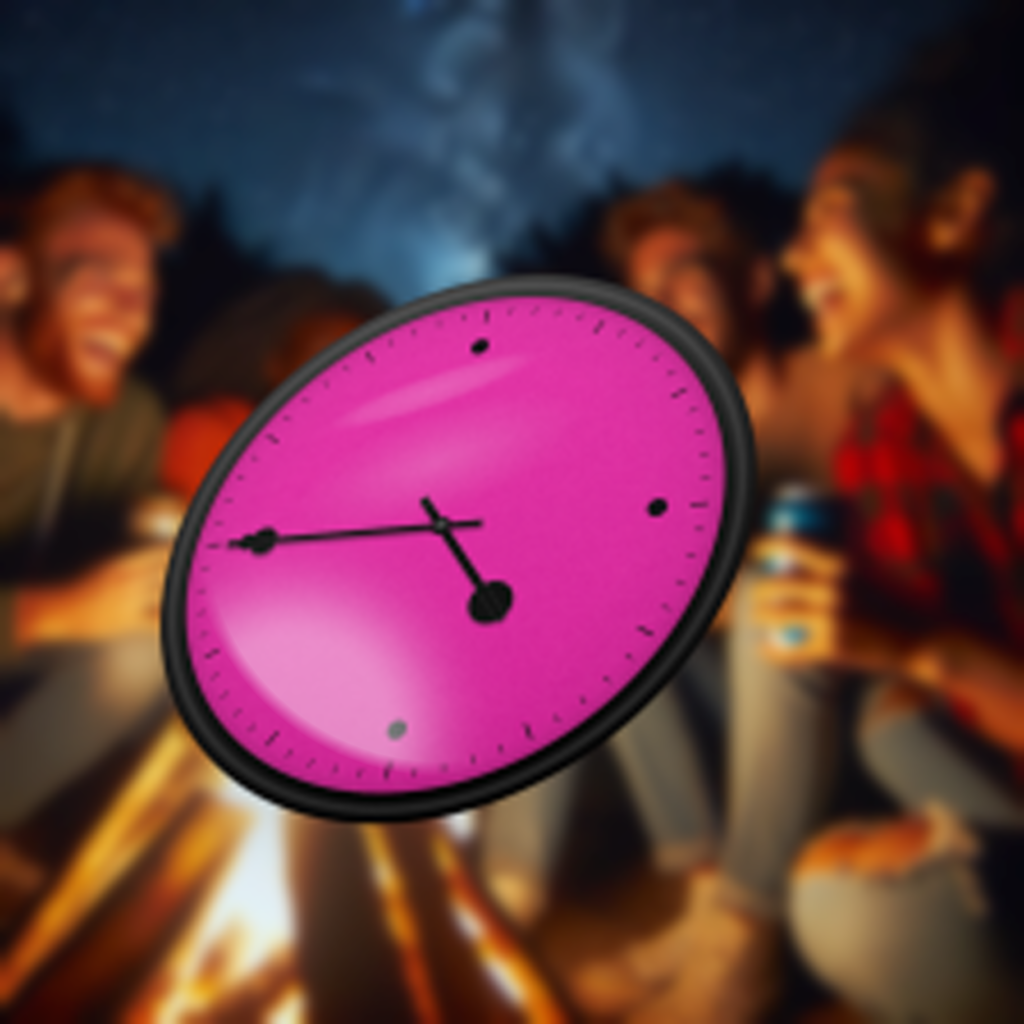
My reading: 4:45
